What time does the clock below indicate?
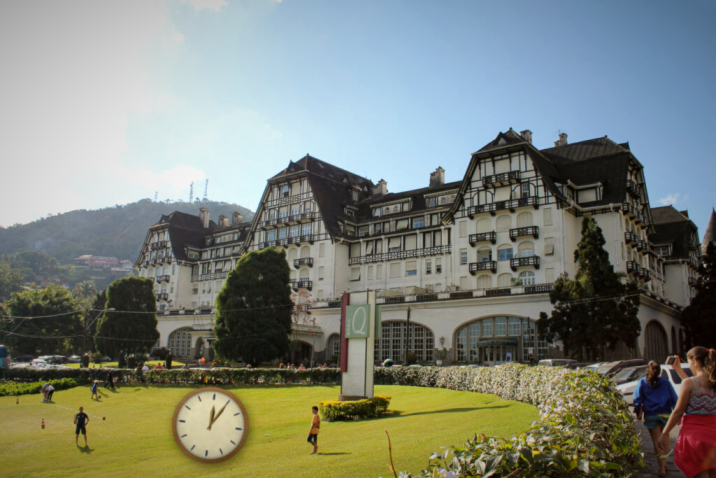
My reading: 12:05
